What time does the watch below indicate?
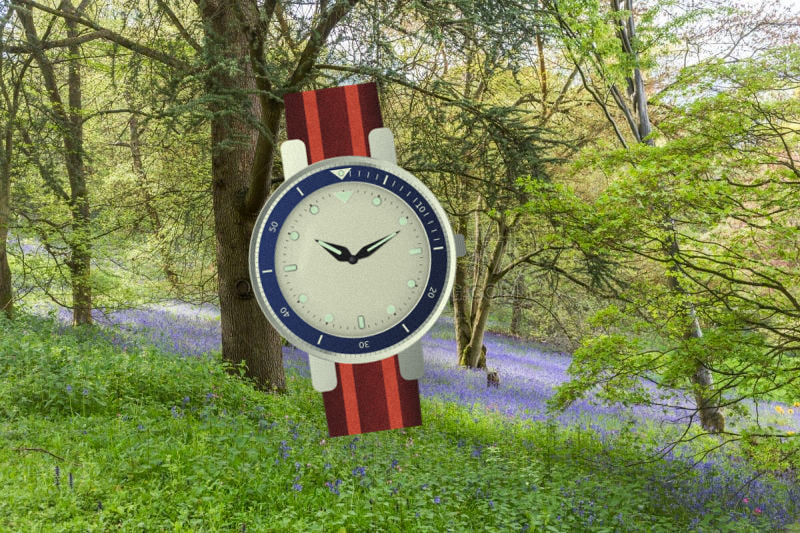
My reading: 10:11
